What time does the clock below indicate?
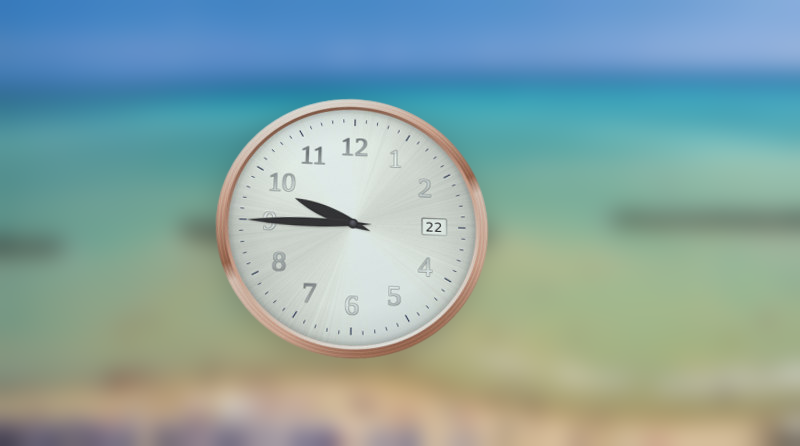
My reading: 9:45
